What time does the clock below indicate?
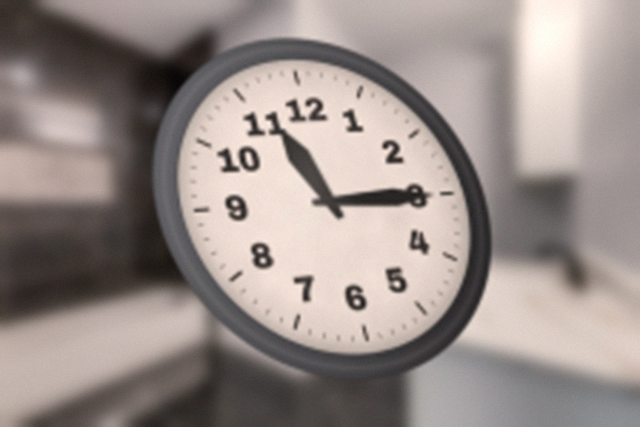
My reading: 11:15
